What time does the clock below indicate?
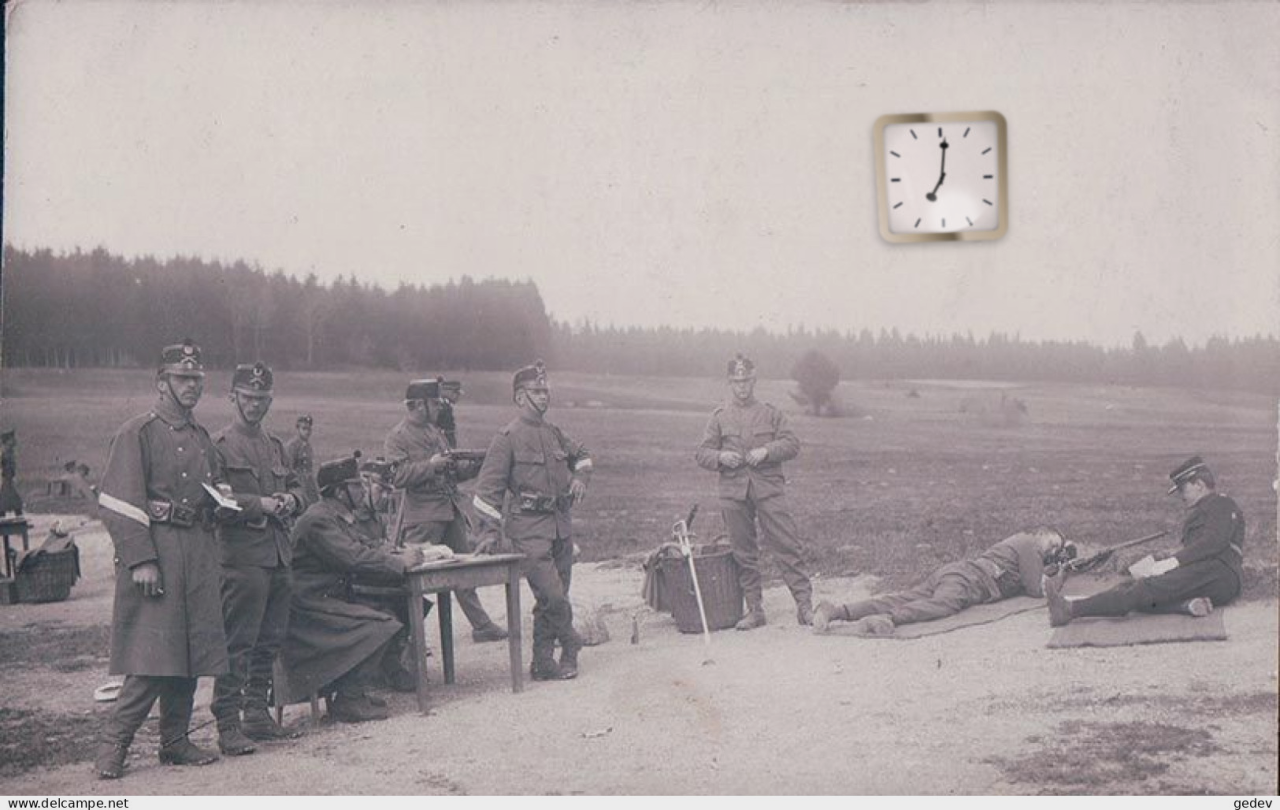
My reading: 7:01
